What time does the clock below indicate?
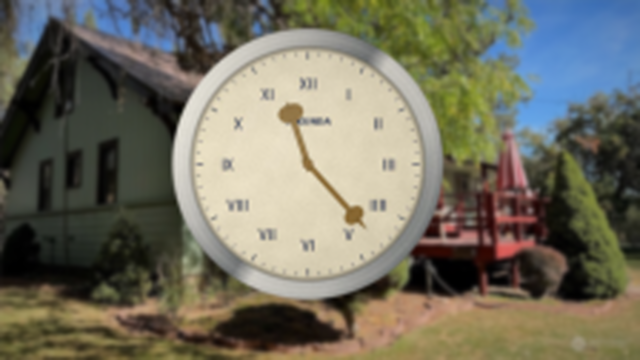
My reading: 11:23
